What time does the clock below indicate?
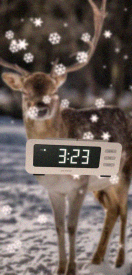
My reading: 3:23
